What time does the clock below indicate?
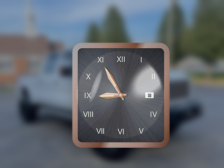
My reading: 8:55
